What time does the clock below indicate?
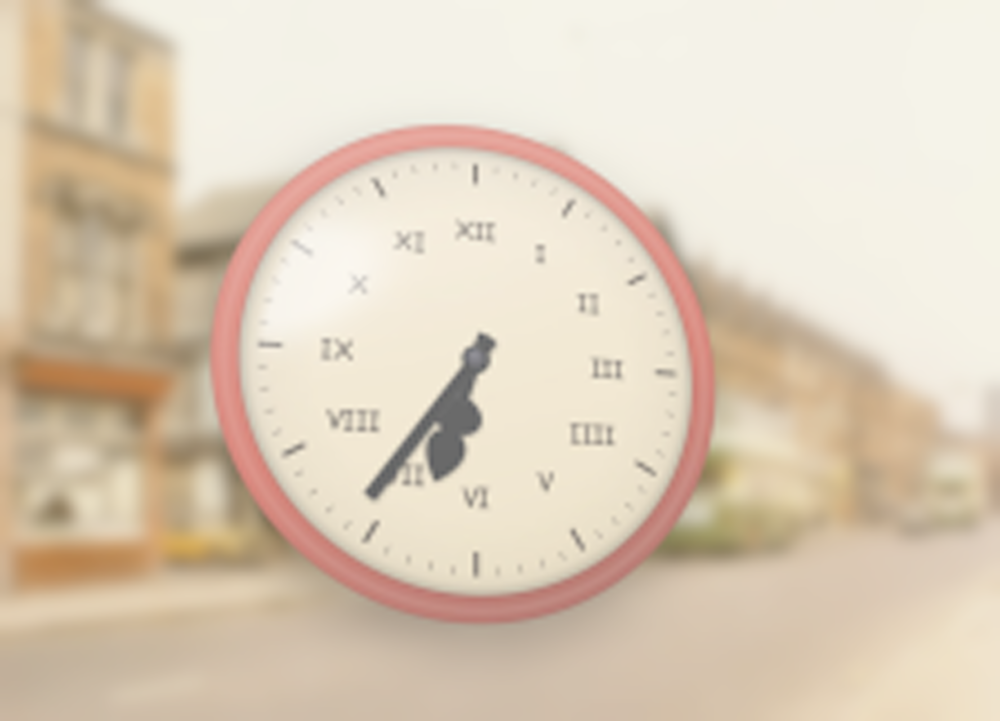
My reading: 6:36
